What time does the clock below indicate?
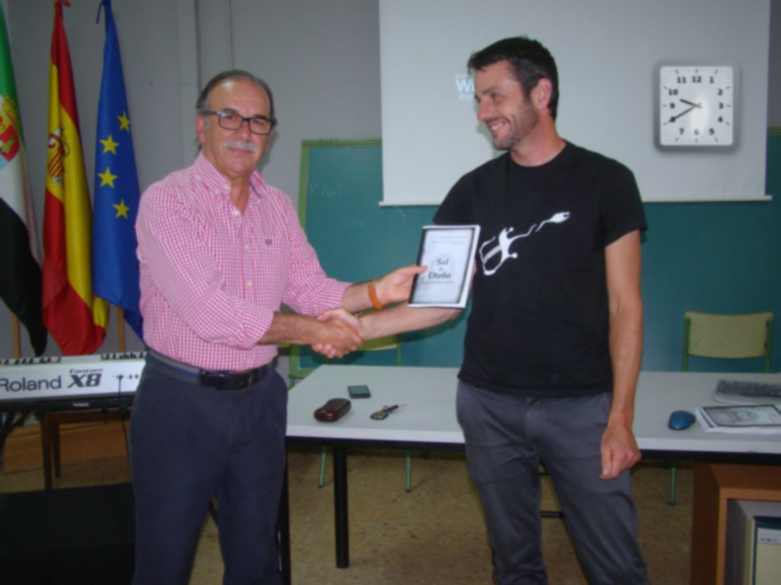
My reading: 9:40
